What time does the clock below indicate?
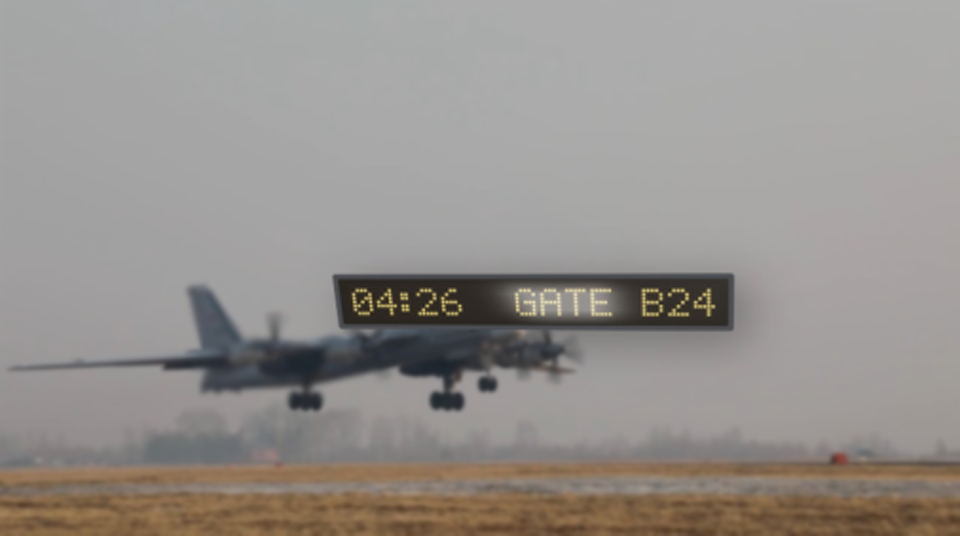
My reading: 4:26
